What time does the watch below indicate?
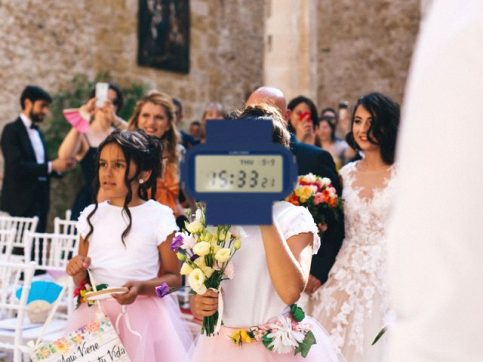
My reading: 15:33:21
